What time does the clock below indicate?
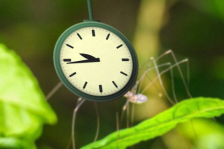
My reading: 9:44
